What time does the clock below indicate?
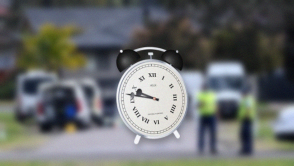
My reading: 9:47
